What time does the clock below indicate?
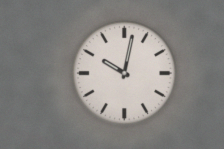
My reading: 10:02
